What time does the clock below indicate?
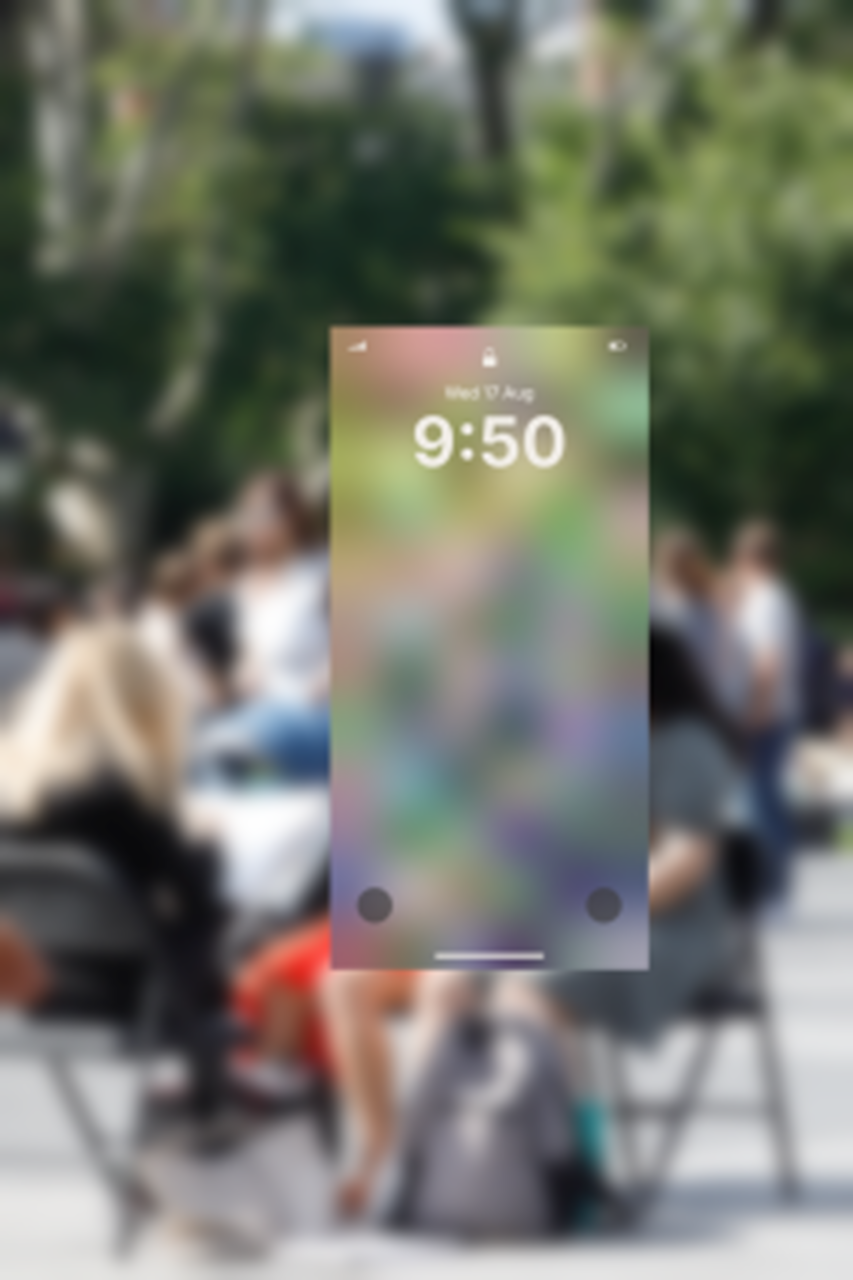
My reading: 9:50
